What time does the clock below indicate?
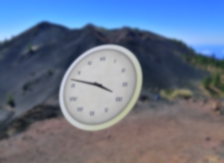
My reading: 3:47
